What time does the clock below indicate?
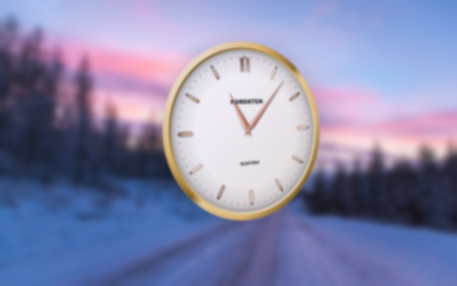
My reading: 11:07
